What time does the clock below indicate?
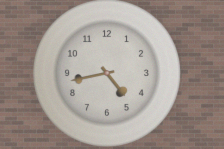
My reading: 4:43
